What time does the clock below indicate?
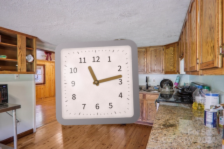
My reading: 11:13
